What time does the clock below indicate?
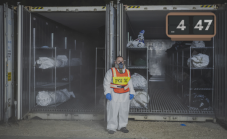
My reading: 4:47
